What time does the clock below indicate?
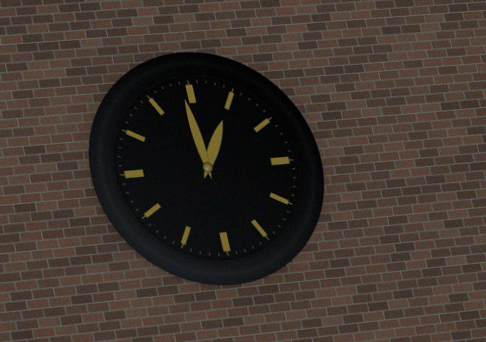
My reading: 12:59
